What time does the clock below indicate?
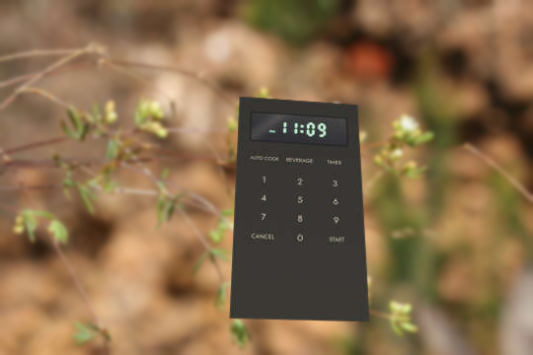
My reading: 11:09
